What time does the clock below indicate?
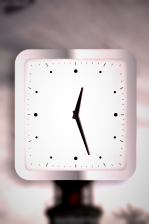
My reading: 12:27
